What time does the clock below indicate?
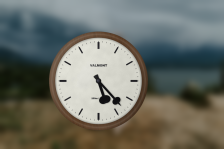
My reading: 5:23
